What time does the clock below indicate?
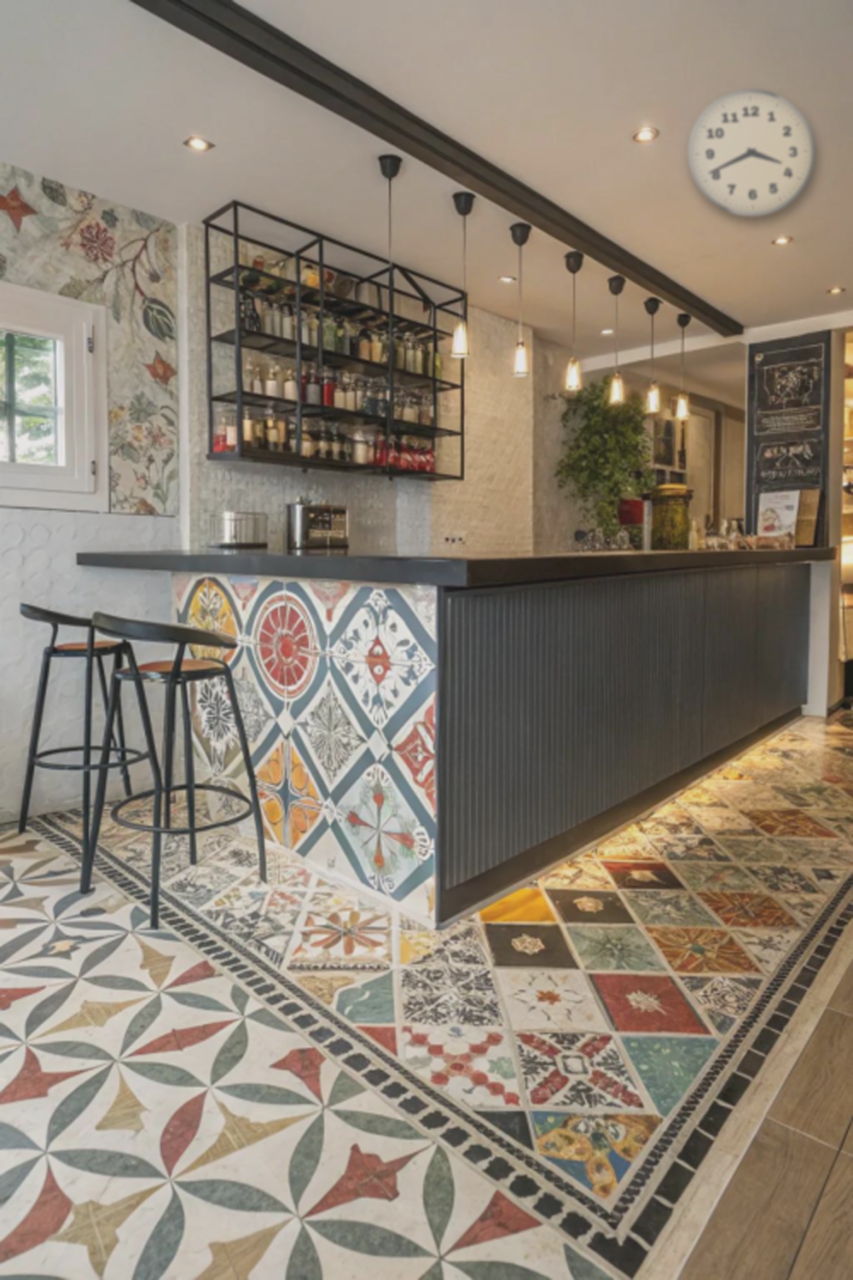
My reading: 3:41
